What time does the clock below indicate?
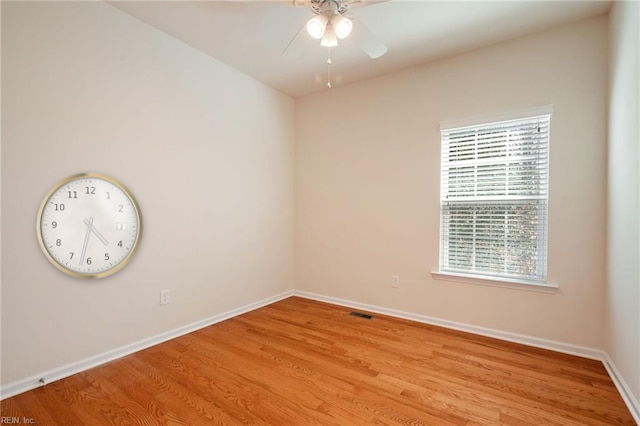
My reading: 4:32
